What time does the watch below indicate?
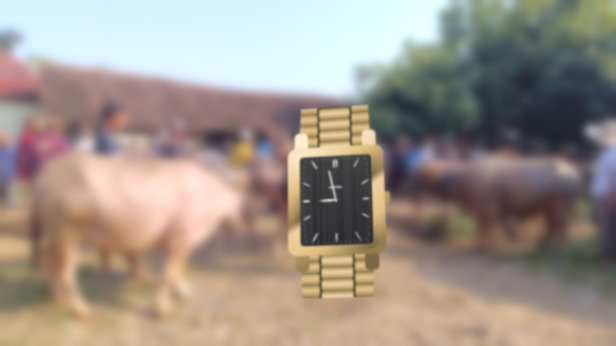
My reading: 8:58
